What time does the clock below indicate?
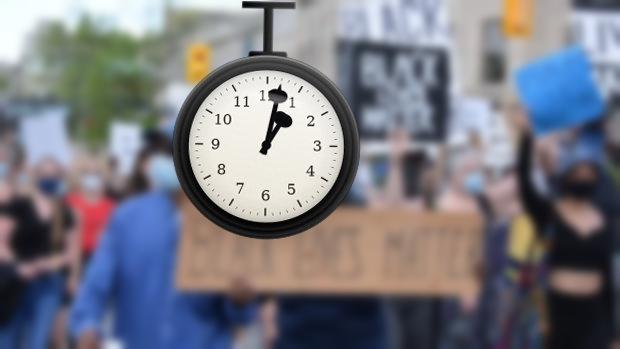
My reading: 1:02
